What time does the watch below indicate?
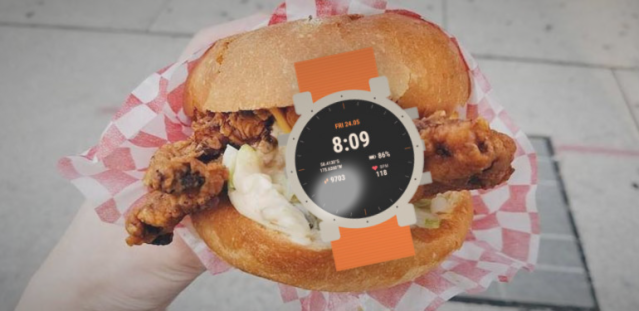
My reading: 8:09
